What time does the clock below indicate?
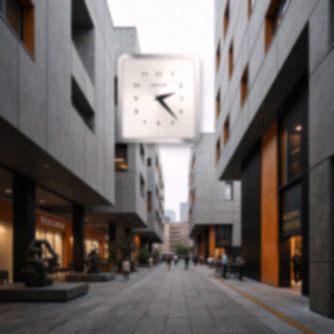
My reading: 2:23
